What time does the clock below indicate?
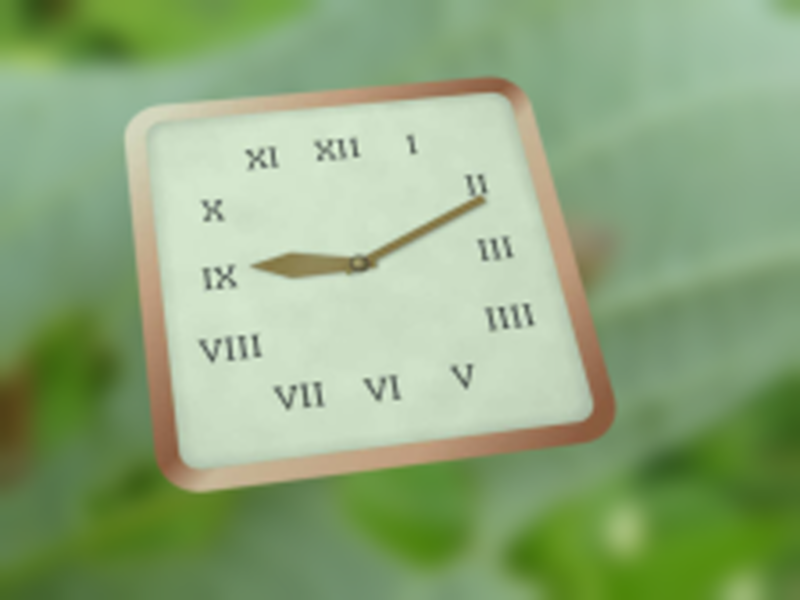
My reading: 9:11
